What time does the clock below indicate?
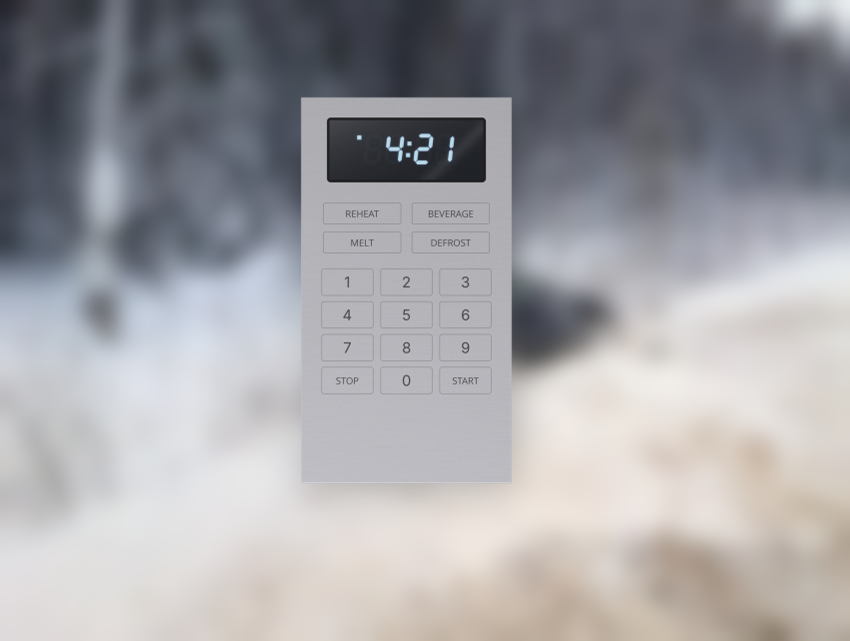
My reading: 4:21
